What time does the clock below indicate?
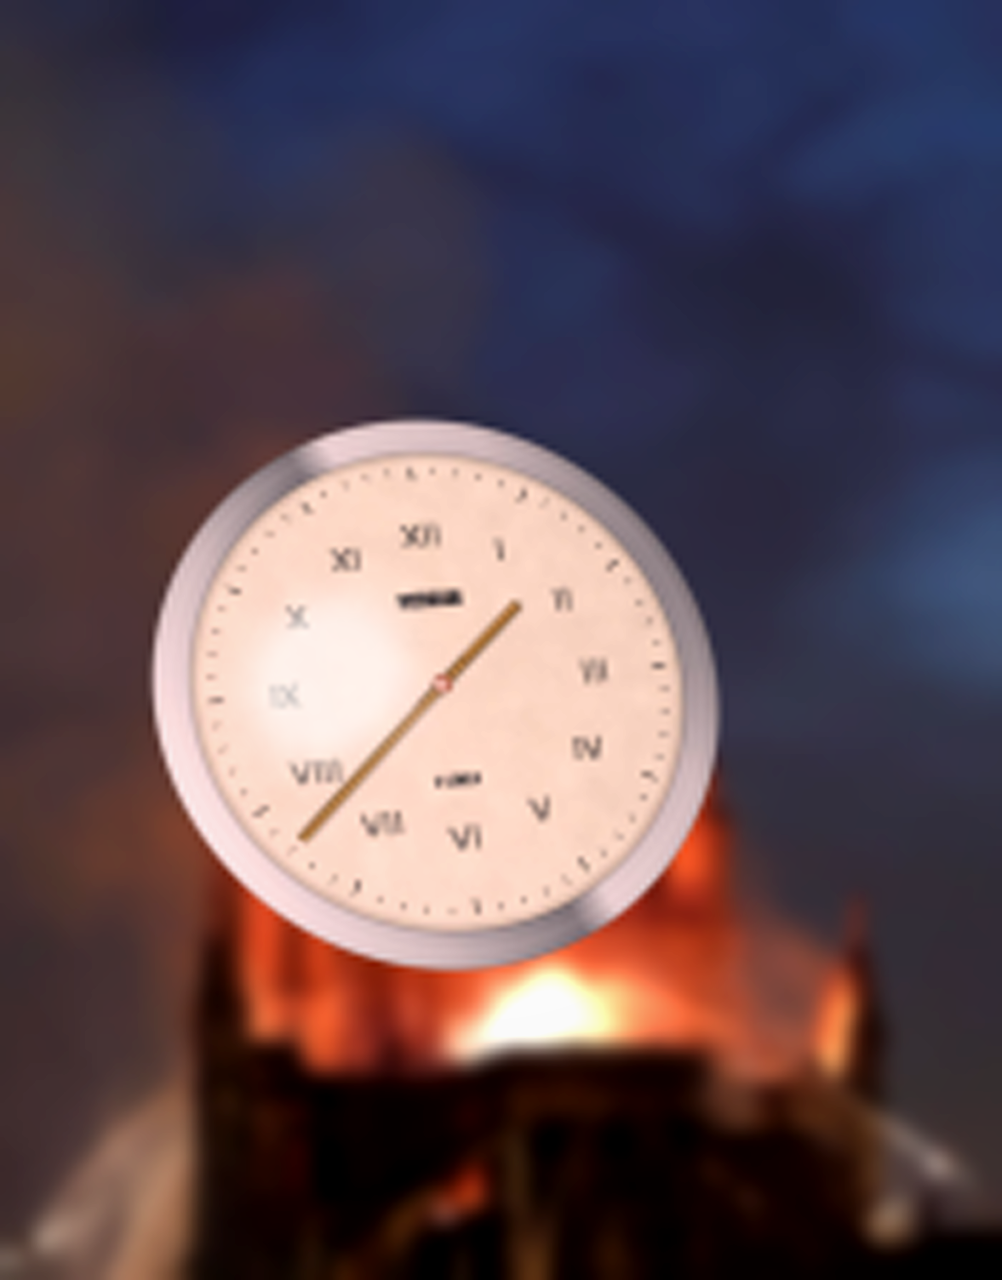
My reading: 1:38
